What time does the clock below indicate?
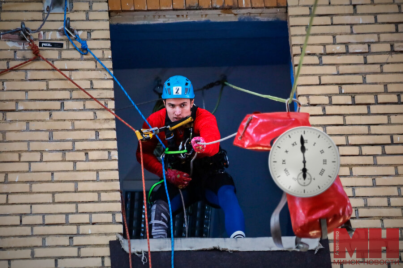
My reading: 5:59
